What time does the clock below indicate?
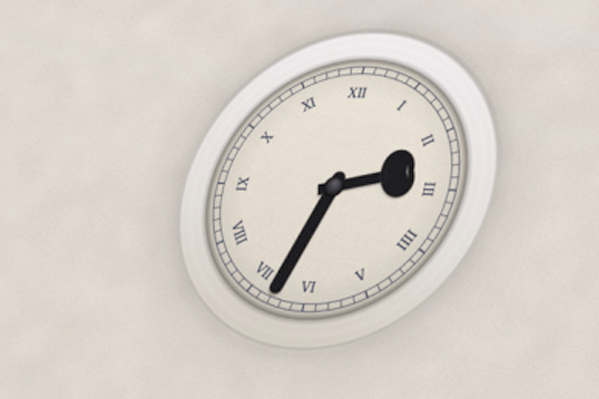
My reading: 2:33
